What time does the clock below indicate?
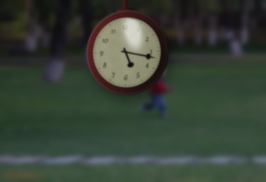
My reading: 5:17
